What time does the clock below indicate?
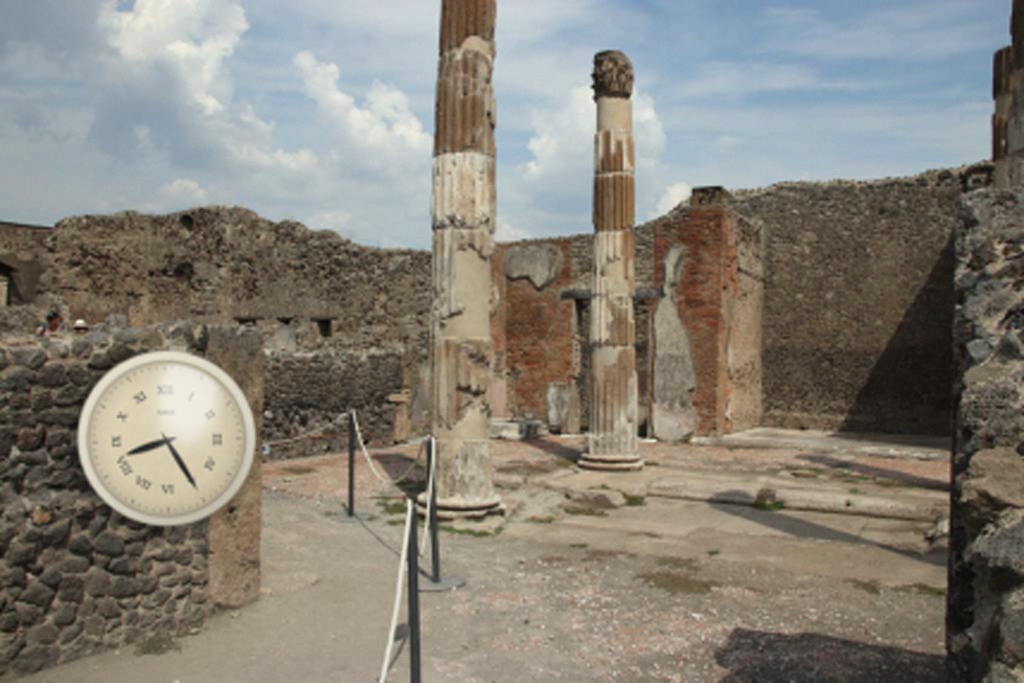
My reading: 8:25
